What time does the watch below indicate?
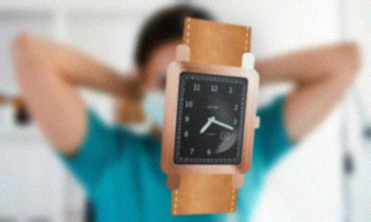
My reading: 7:18
